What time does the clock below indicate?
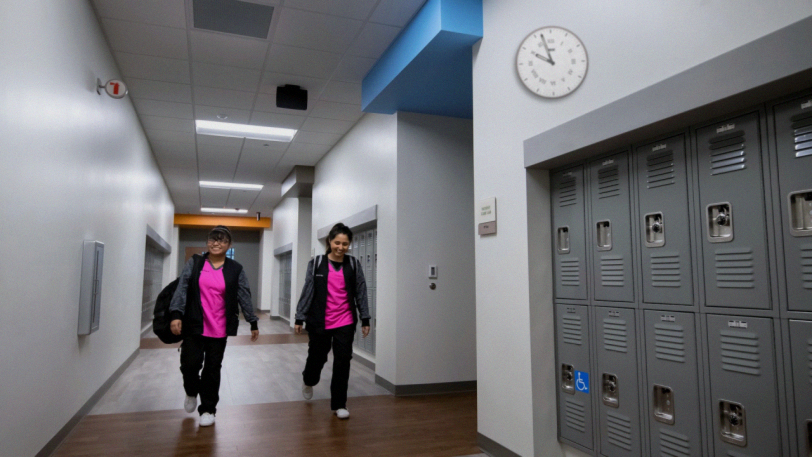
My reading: 9:57
